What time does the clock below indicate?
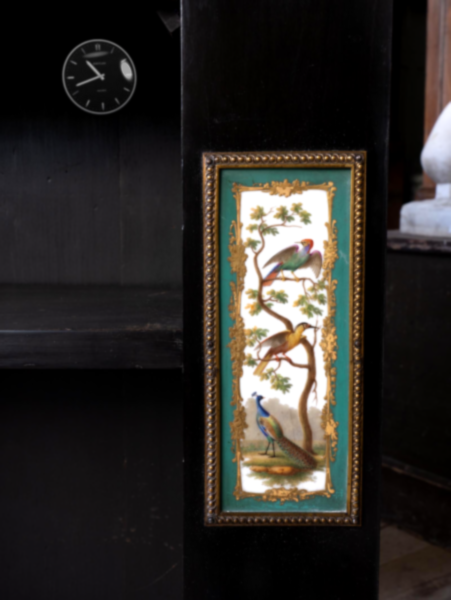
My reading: 10:42
